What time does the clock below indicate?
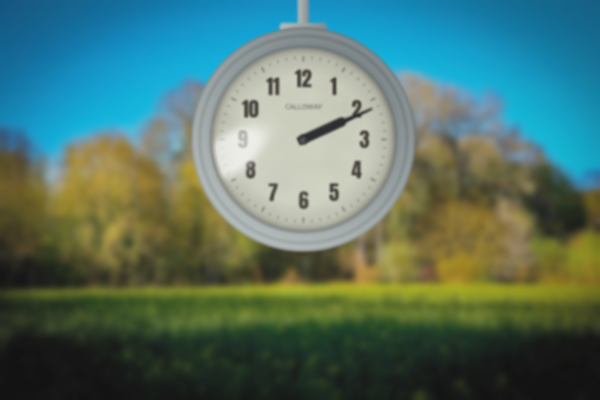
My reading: 2:11
